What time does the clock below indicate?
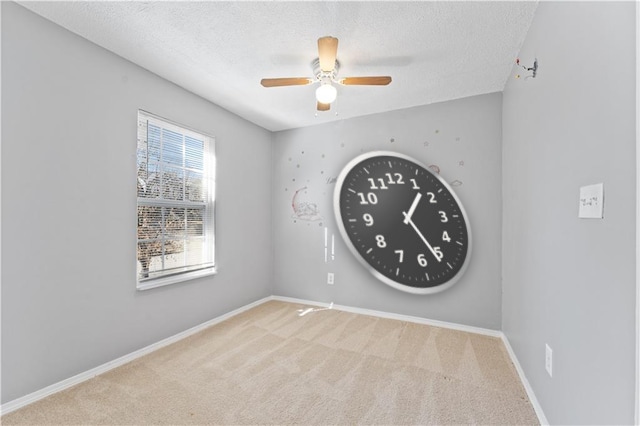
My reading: 1:26
